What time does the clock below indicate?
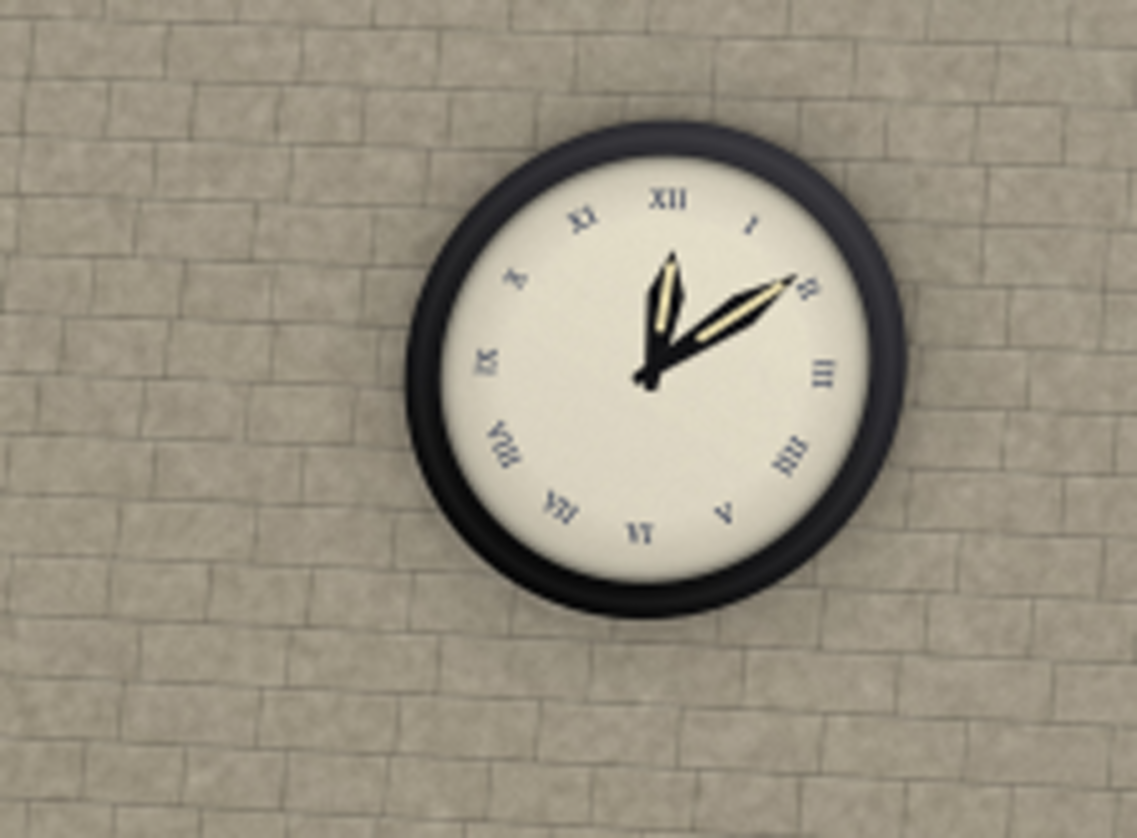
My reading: 12:09
